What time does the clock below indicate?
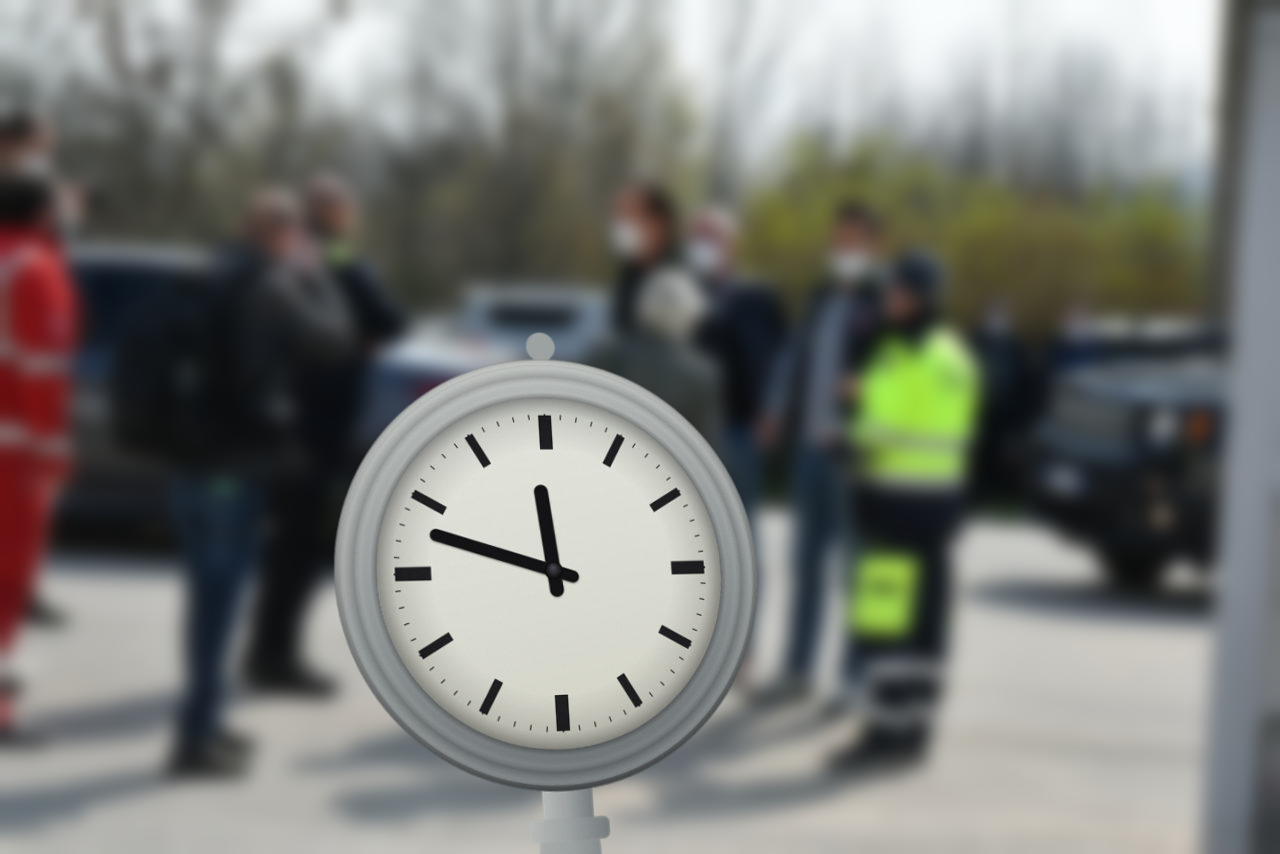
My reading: 11:48
